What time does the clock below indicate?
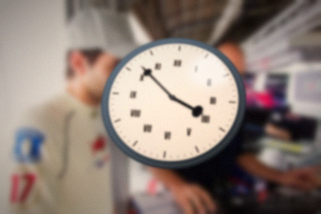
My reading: 3:52
